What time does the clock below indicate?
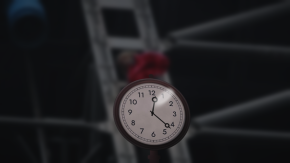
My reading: 12:22
